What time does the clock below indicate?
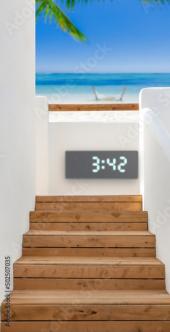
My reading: 3:42
